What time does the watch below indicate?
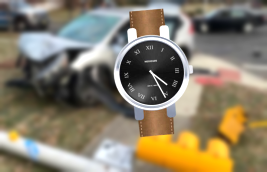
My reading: 4:26
